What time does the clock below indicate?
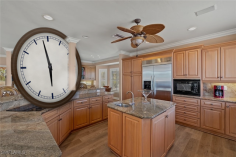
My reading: 5:58
